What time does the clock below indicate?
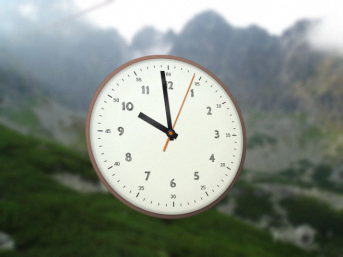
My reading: 9:59:04
